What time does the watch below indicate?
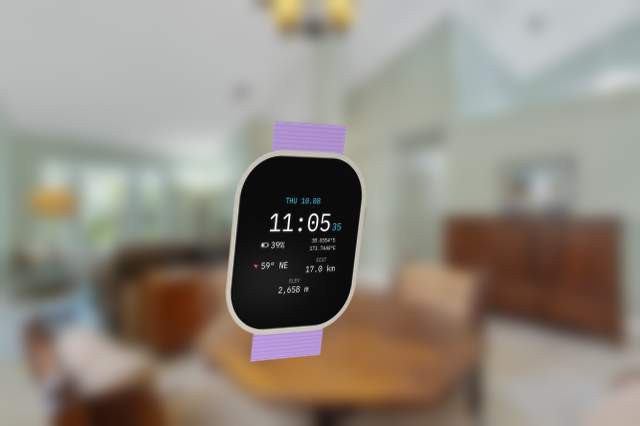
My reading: 11:05:35
